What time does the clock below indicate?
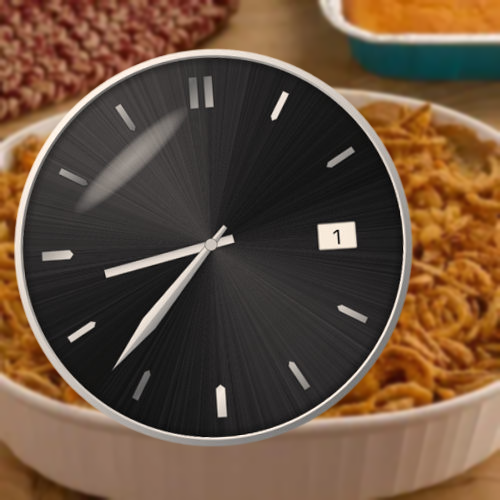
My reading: 8:37
